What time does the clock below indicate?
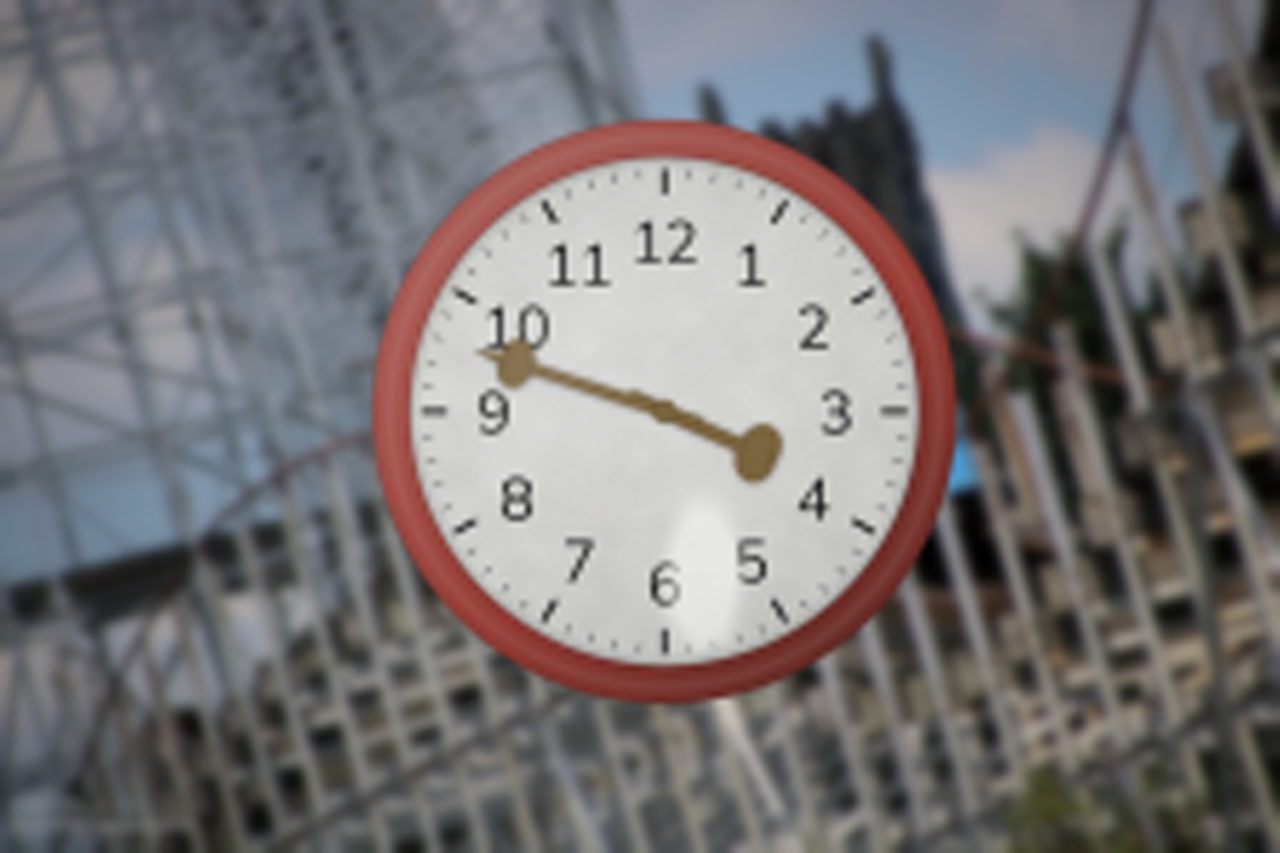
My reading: 3:48
